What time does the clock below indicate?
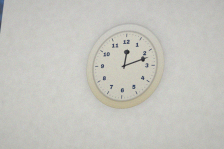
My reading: 12:12
